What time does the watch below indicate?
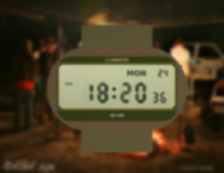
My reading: 18:20:36
